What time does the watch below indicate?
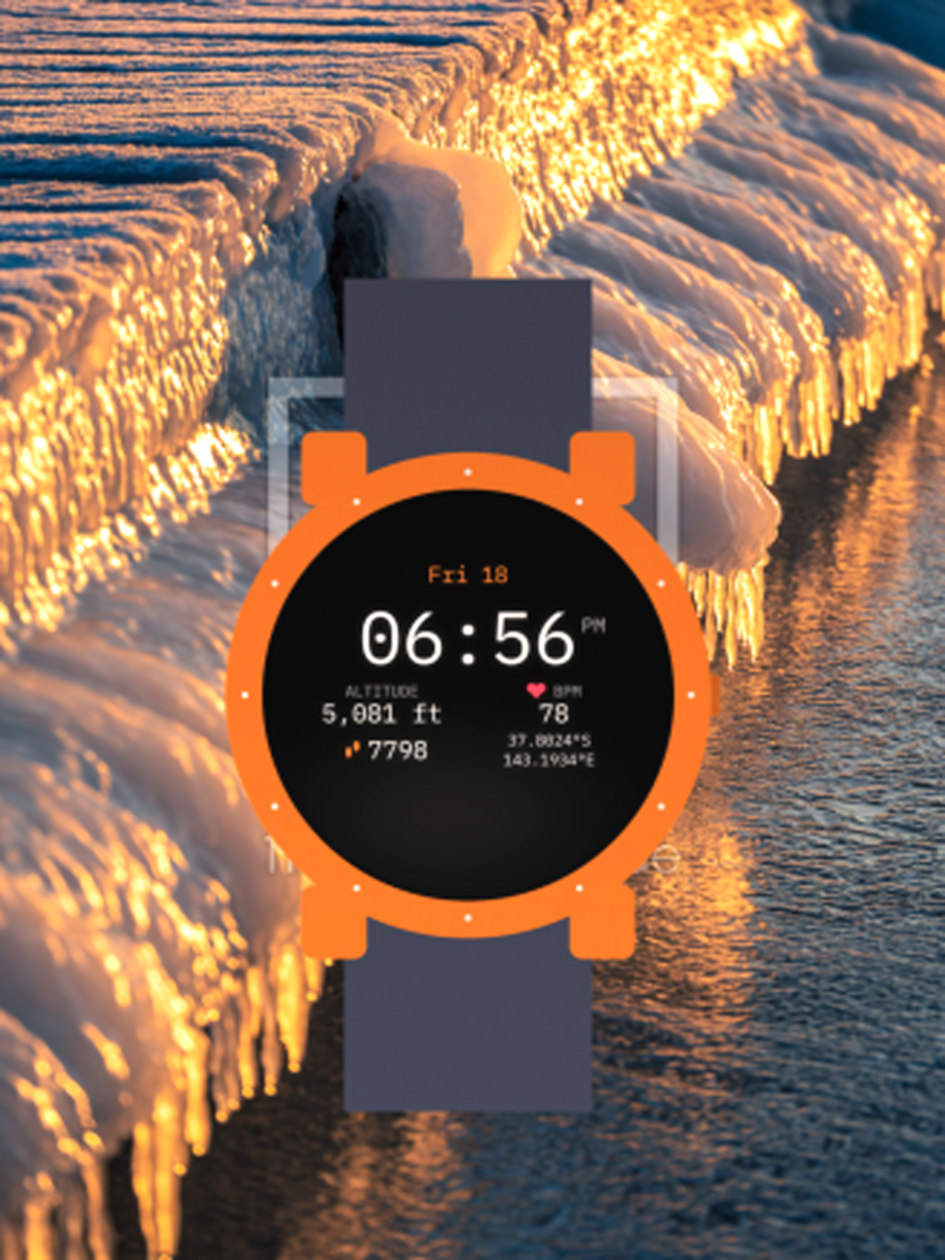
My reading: 6:56
